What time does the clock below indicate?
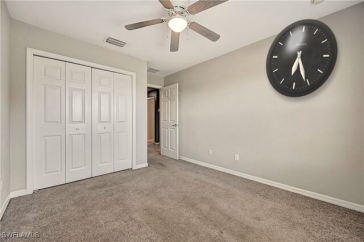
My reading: 6:26
